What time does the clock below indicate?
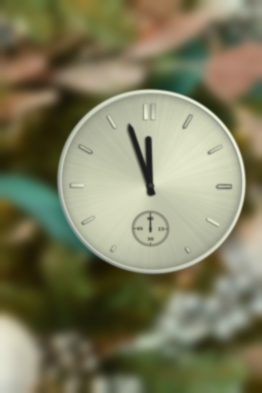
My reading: 11:57
